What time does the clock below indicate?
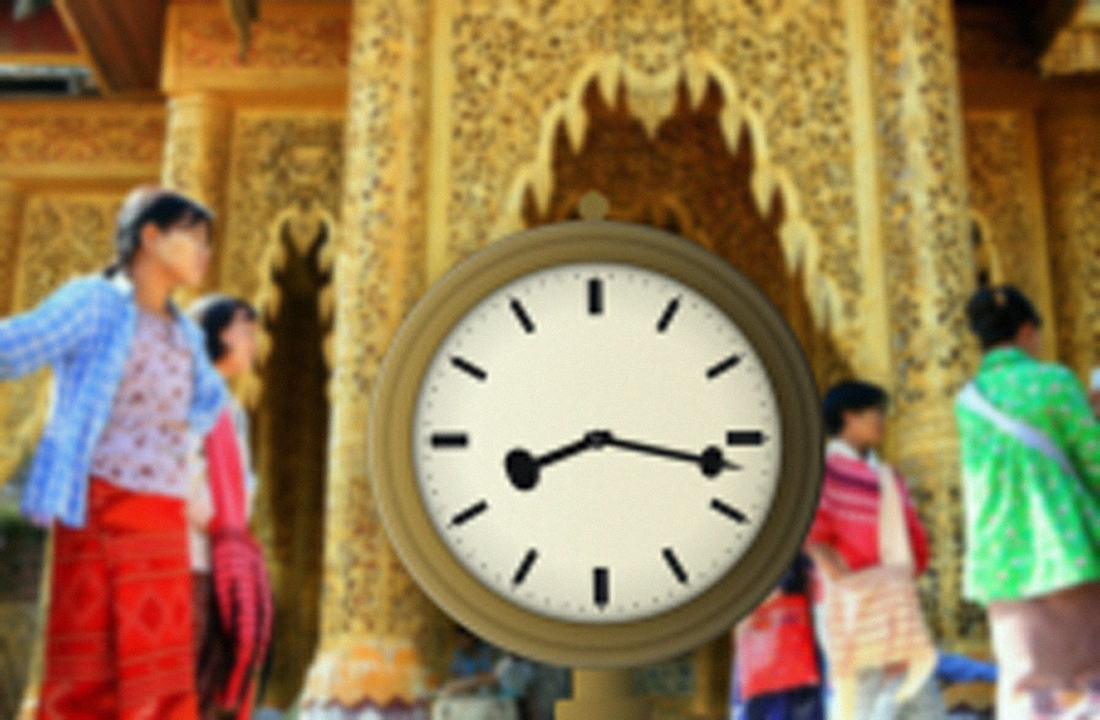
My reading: 8:17
